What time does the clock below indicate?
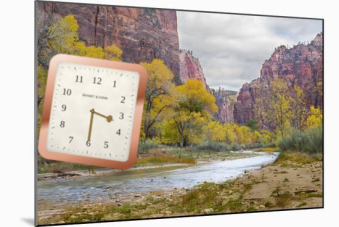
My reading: 3:30
